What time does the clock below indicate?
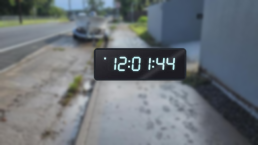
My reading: 12:01:44
